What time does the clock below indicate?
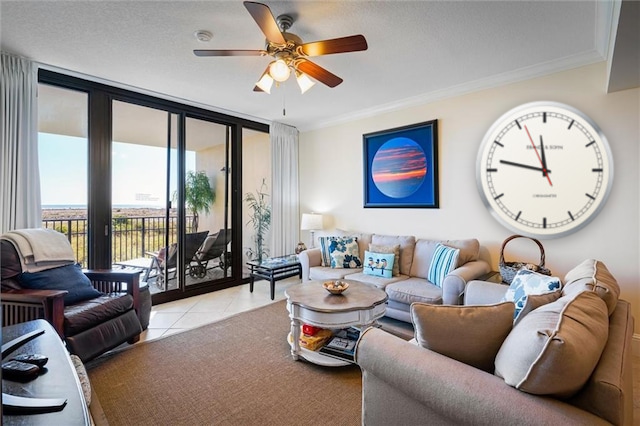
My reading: 11:46:56
